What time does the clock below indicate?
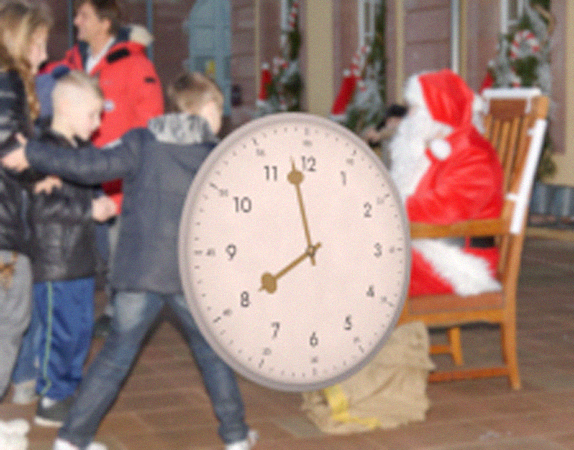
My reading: 7:58
